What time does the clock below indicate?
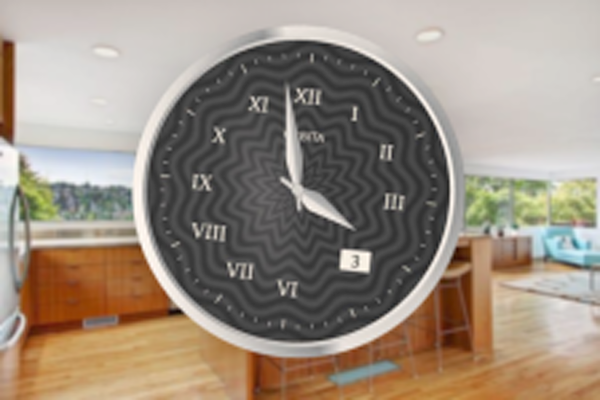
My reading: 3:58
